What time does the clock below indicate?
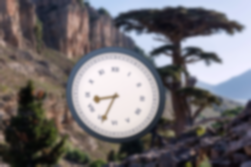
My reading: 8:34
